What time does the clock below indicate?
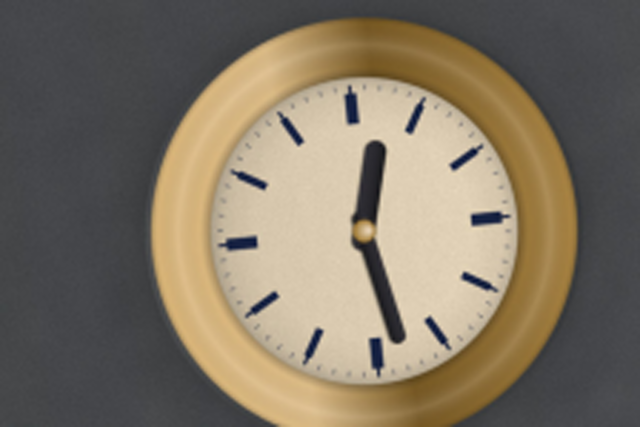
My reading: 12:28
